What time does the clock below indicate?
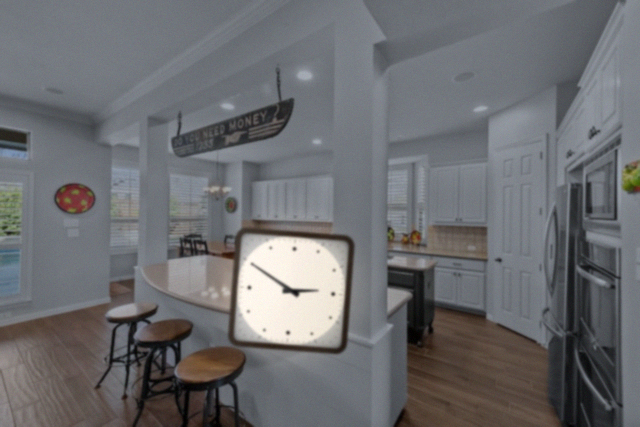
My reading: 2:50
